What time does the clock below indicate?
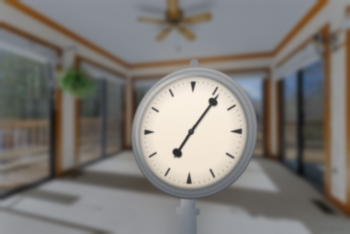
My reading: 7:06
